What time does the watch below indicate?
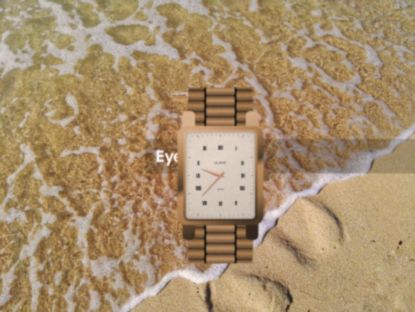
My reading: 9:37
